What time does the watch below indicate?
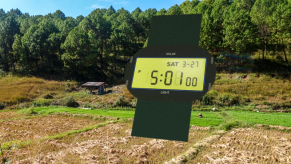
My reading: 5:01:00
